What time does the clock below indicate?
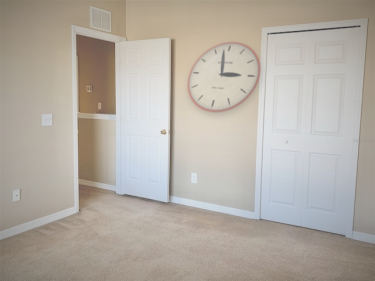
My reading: 2:58
